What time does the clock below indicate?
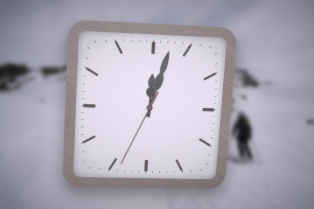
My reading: 12:02:34
